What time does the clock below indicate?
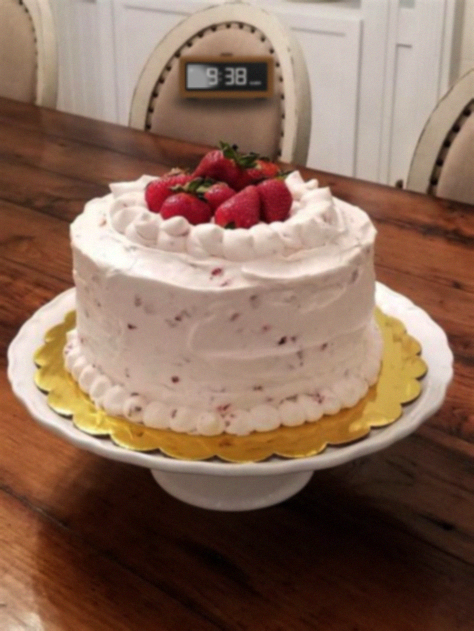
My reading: 9:38
